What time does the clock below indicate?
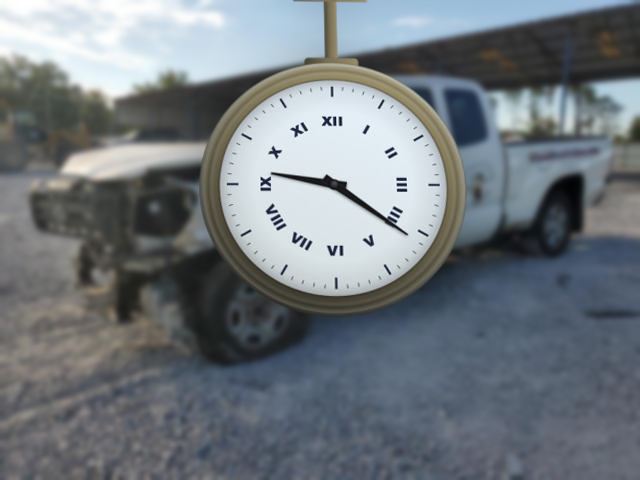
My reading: 9:21
